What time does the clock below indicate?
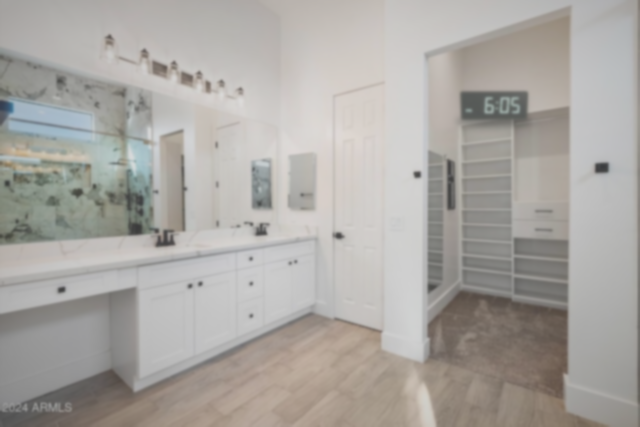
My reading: 6:05
